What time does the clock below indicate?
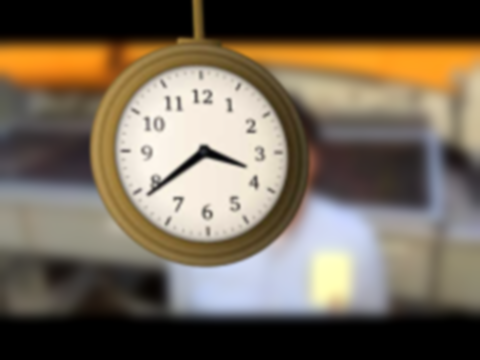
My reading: 3:39
